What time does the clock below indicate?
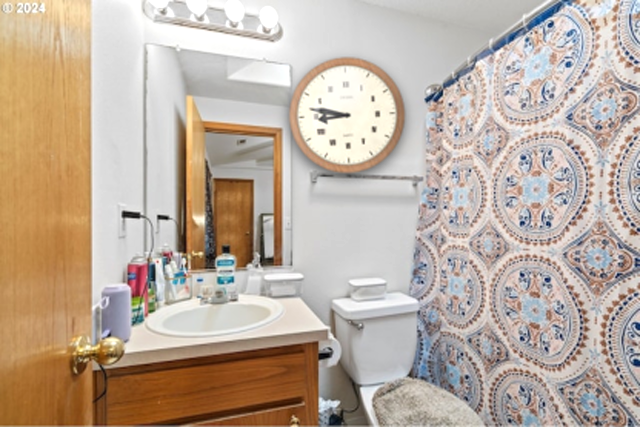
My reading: 8:47
